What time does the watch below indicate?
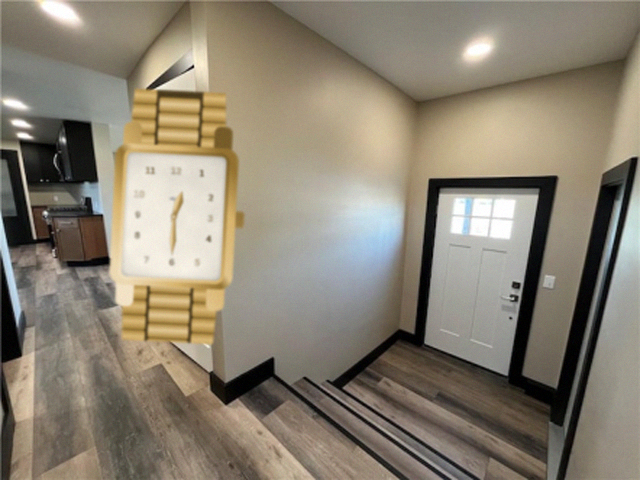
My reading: 12:30
